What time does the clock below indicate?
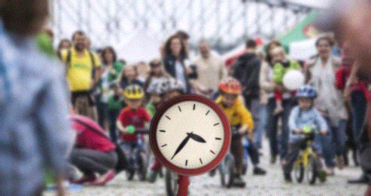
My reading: 3:35
